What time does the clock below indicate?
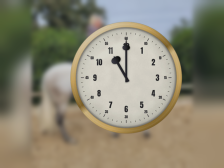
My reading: 11:00
